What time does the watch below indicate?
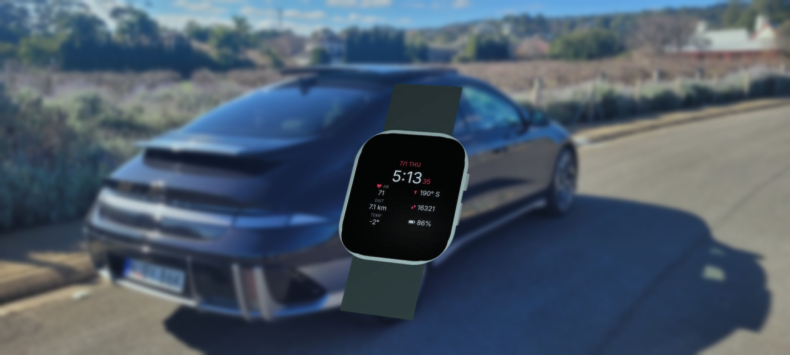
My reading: 5:13
